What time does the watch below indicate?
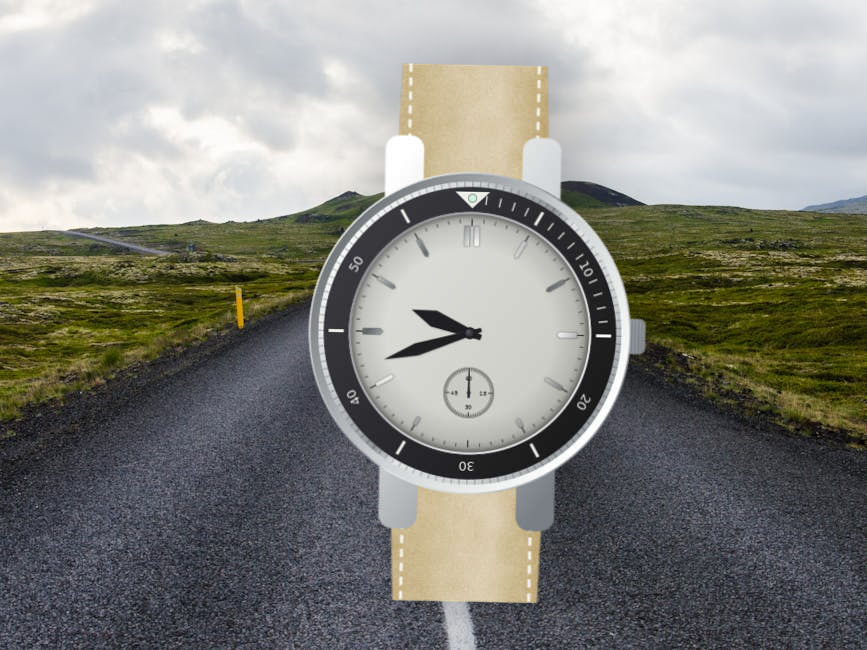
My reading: 9:42
